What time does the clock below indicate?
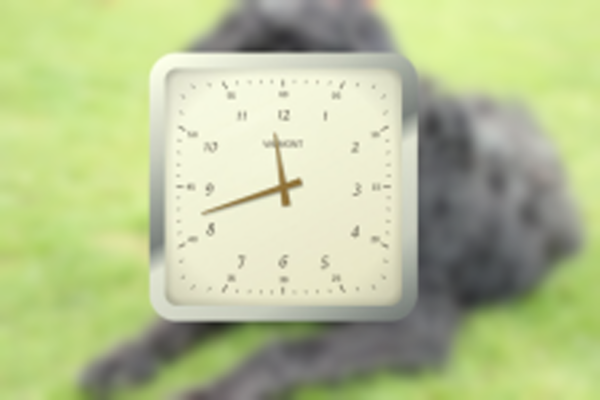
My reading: 11:42
